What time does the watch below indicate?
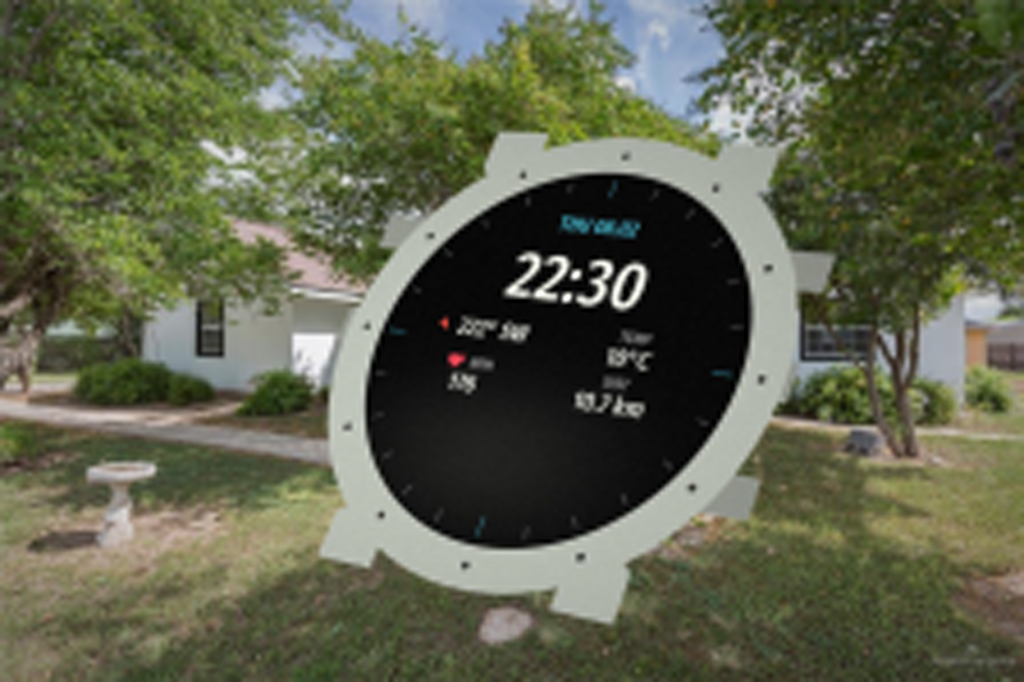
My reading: 22:30
